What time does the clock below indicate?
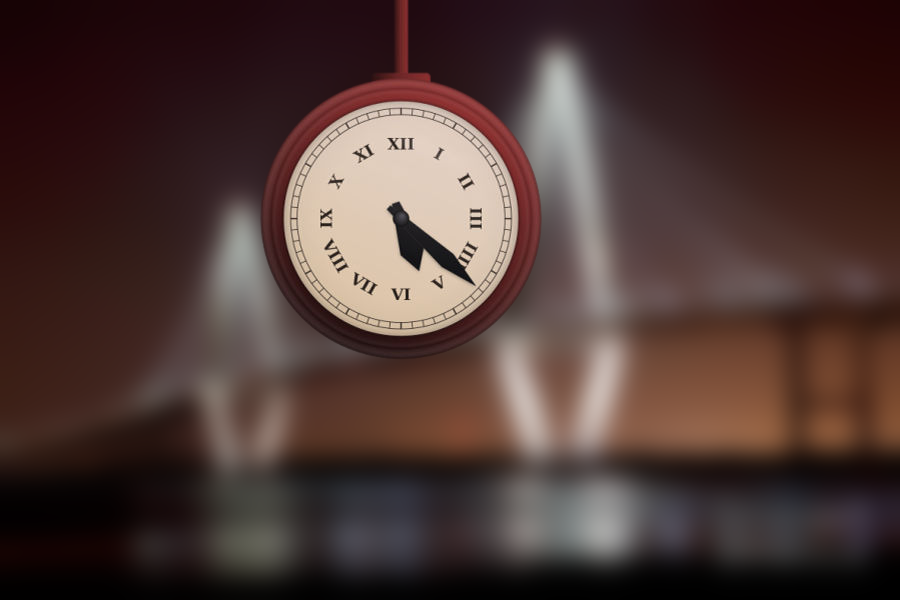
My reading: 5:22
